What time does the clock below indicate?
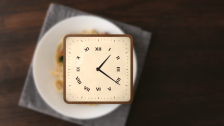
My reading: 1:21
